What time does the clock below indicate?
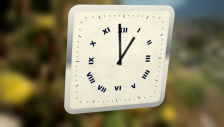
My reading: 12:59
